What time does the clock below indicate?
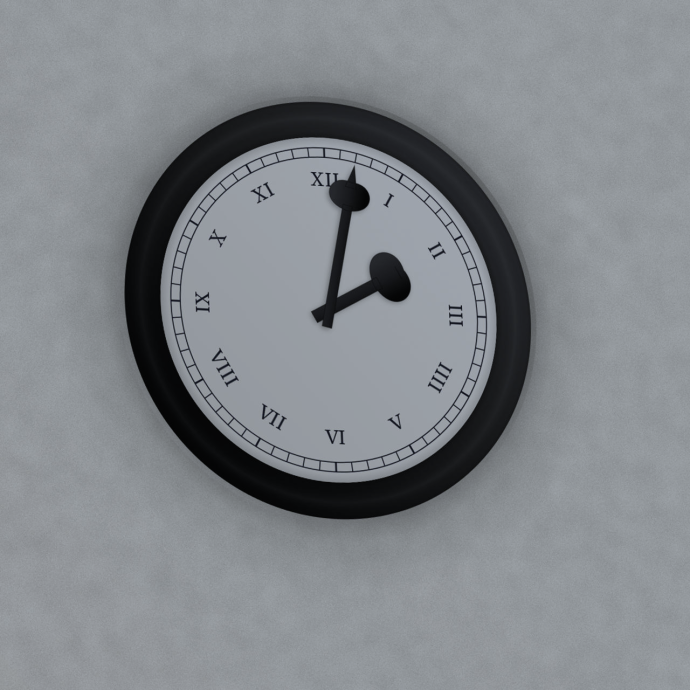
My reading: 2:02
